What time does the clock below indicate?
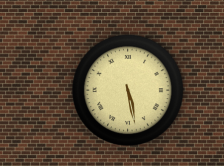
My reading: 5:28
